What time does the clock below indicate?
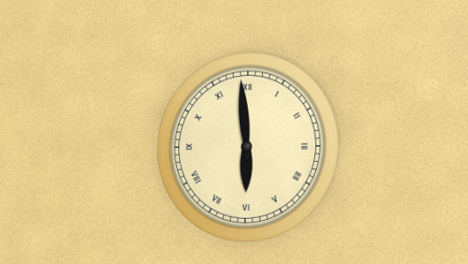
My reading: 5:59
